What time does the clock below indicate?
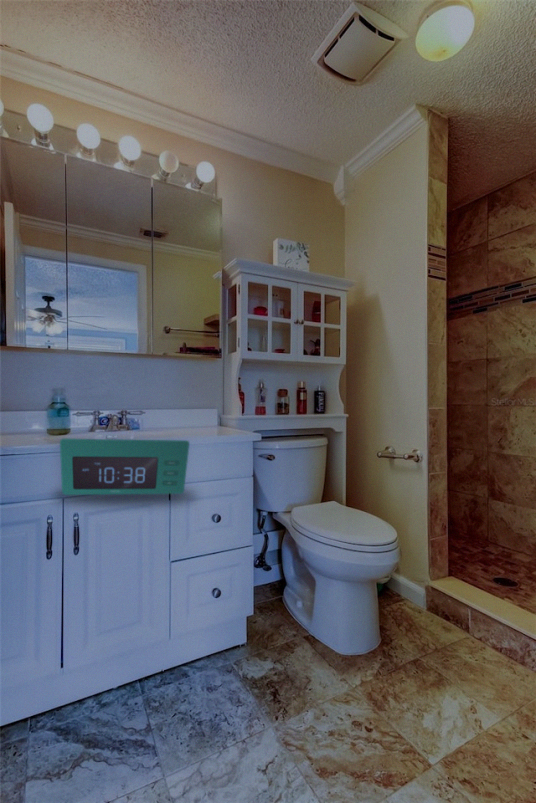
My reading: 10:38
